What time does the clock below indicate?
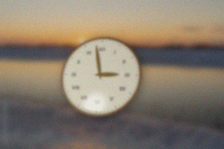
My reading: 2:58
